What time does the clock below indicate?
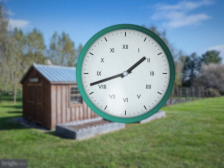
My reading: 1:42
